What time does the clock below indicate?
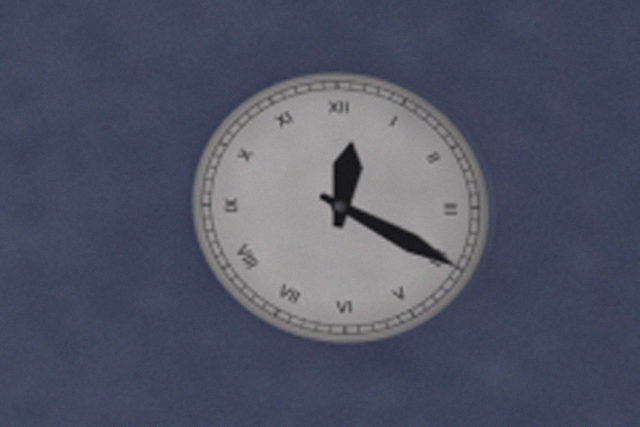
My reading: 12:20
